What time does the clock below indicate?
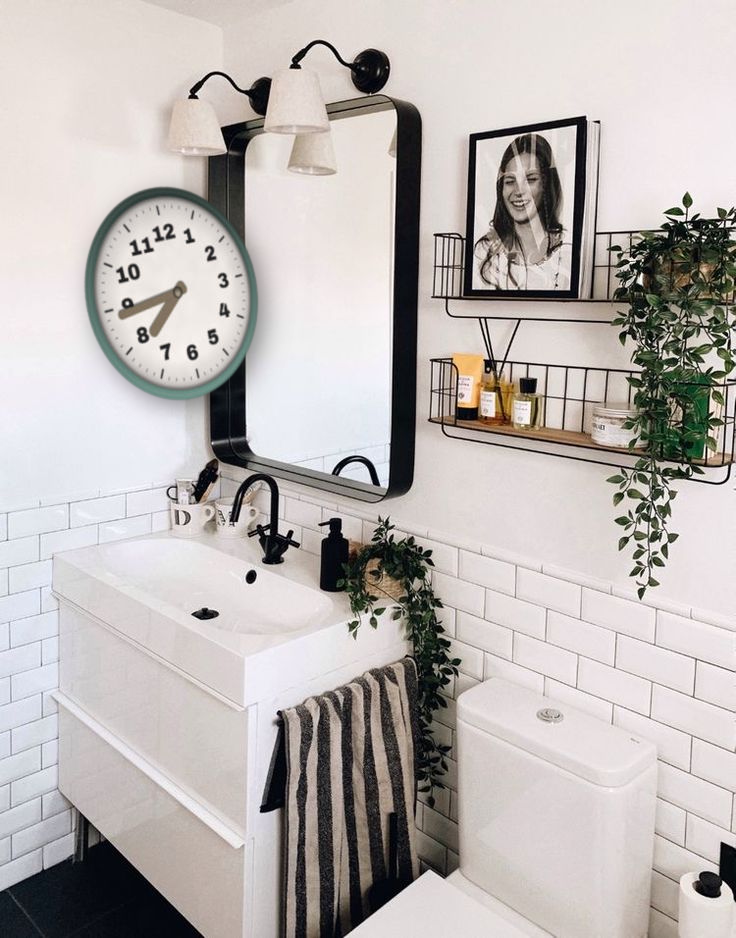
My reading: 7:44
